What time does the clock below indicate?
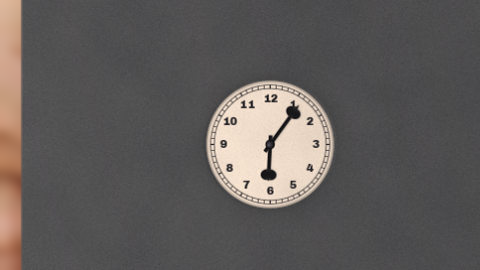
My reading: 6:06
